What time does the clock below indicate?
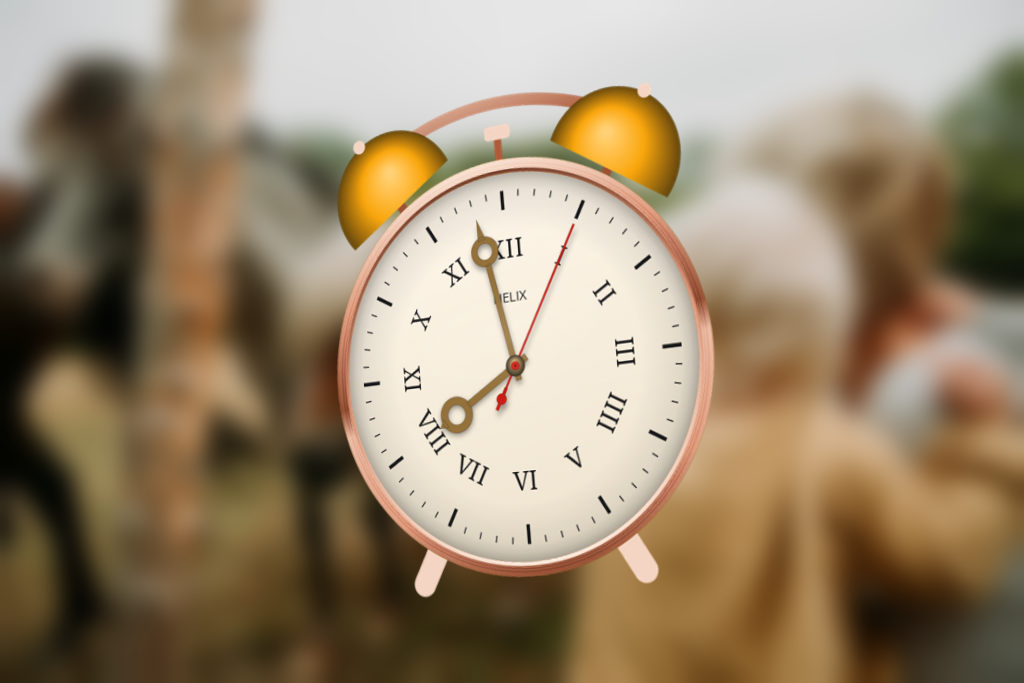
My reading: 7:58:05
